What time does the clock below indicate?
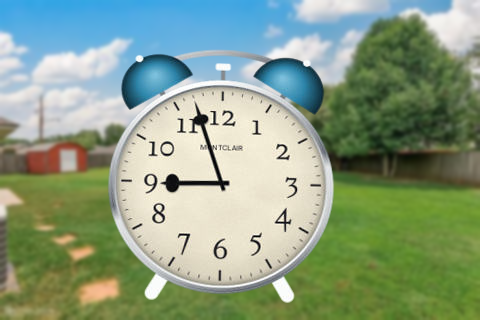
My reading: 8:57
